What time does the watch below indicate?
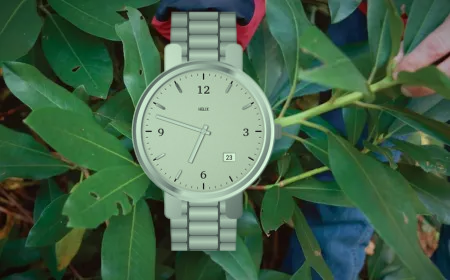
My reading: 6:48
